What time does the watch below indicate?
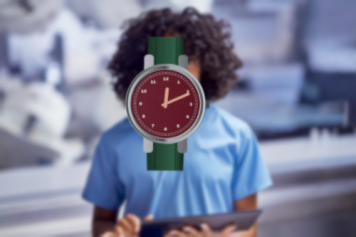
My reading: 12:11
